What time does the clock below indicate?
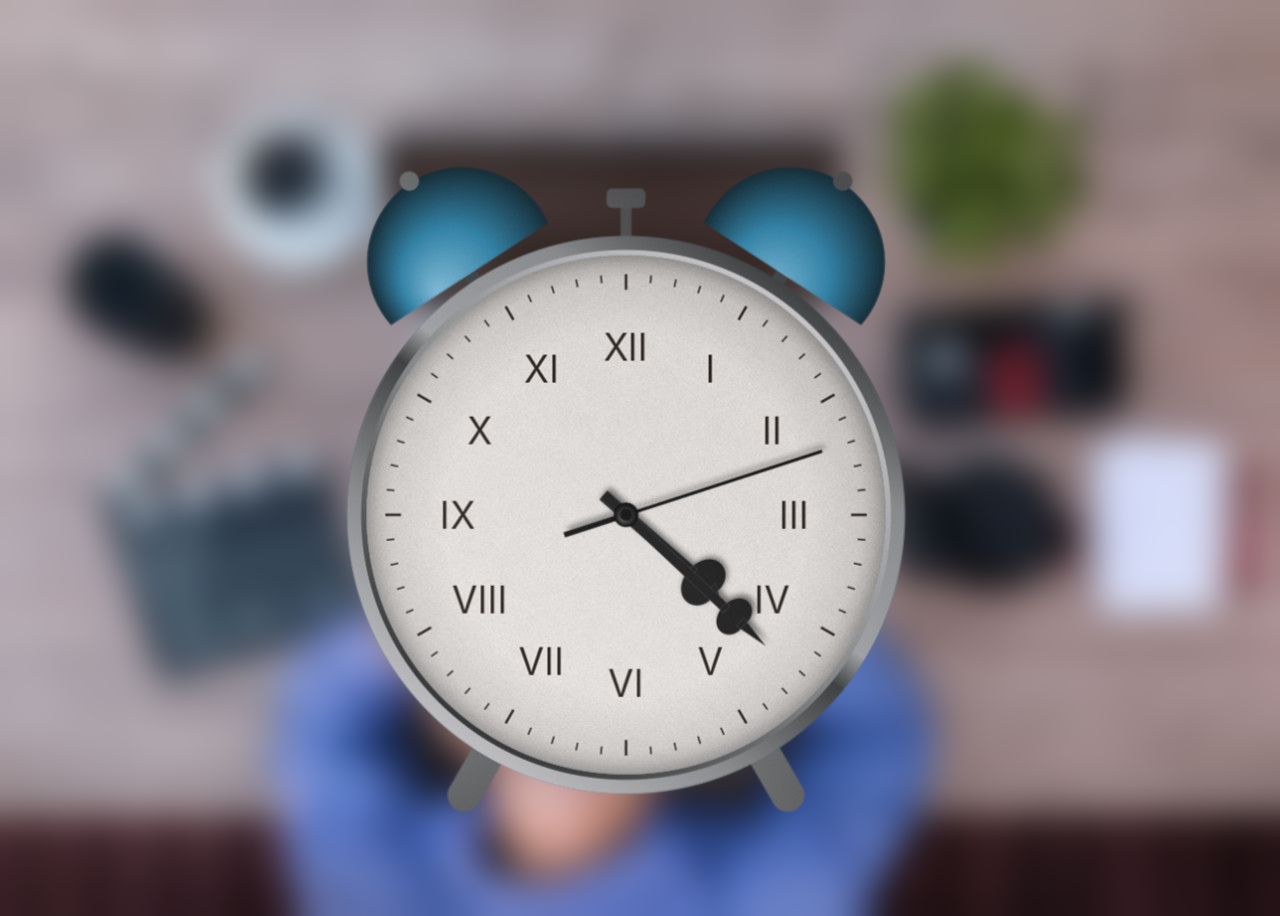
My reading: 4:22:12
